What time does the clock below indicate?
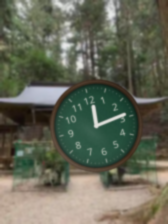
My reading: 12:14
